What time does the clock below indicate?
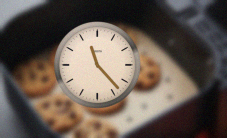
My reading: 11:23
